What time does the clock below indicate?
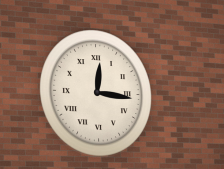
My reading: 12:16
